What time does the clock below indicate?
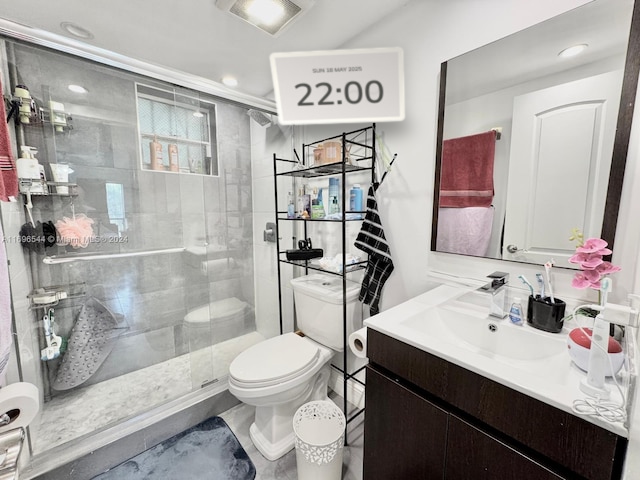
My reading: 22:00
